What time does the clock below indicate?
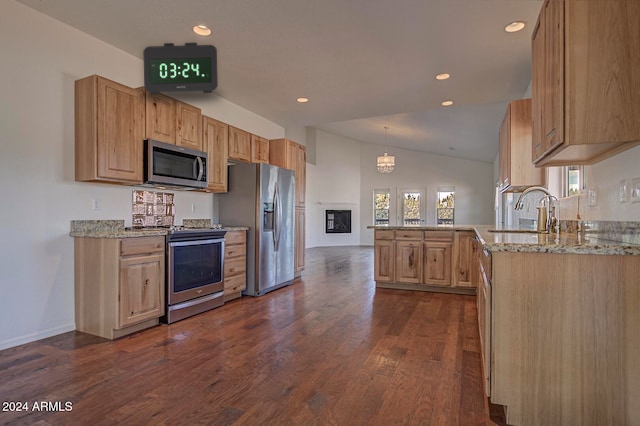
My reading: 3:24
